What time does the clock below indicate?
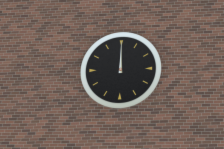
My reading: 12:00
